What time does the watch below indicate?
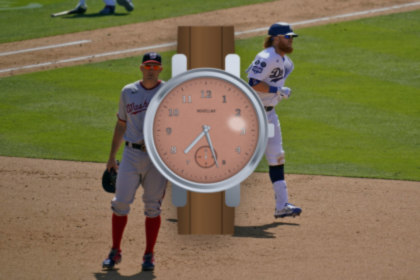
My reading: 7:27
